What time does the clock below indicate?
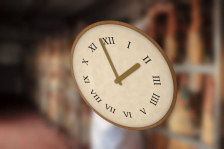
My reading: 1:58
